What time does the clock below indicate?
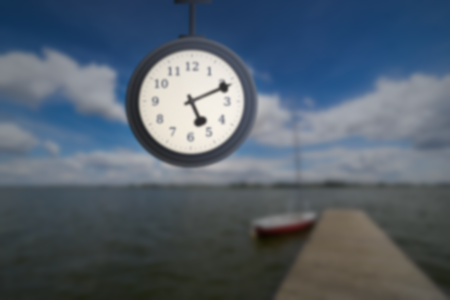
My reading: 5:11
